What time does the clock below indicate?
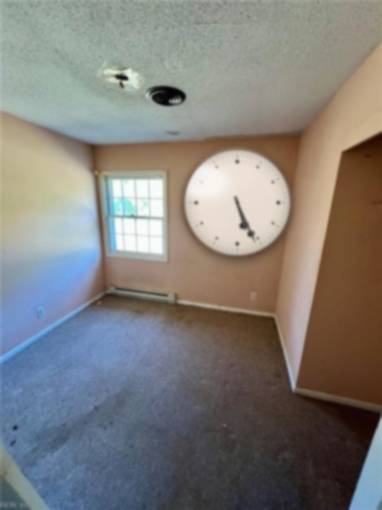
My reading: 5:26
